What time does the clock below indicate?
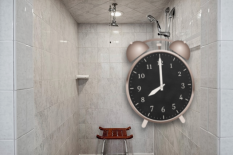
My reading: 8:00
